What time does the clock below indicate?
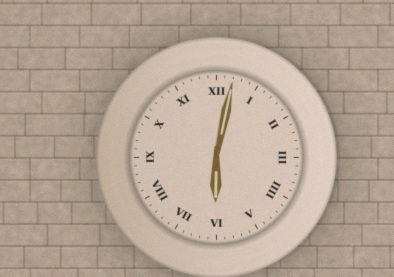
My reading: 6:02
